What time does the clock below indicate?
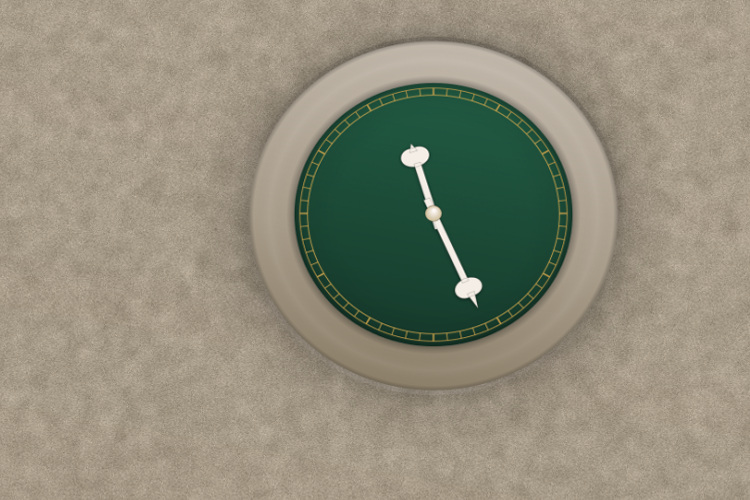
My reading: 11:26
